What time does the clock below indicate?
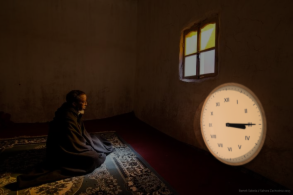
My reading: 3:15
